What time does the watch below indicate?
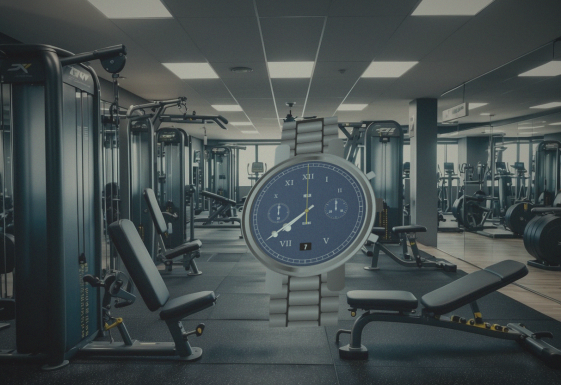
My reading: 7:39
